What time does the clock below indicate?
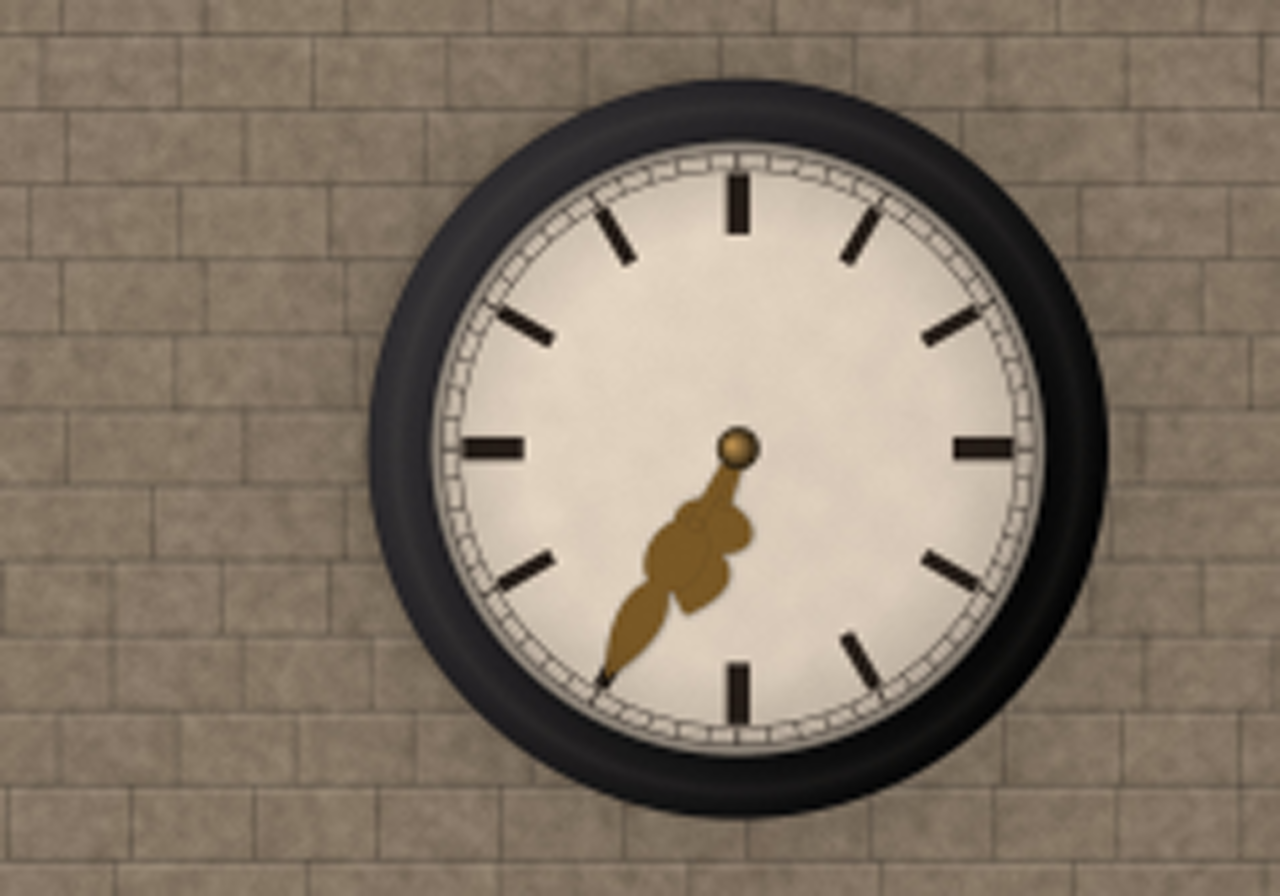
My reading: 6:35
